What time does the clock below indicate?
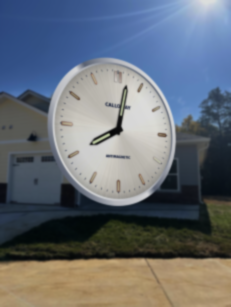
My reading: 8:02
